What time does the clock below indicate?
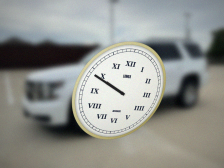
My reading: 9:49
